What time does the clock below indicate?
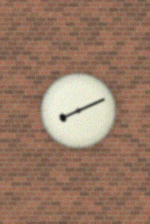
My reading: 8:11
